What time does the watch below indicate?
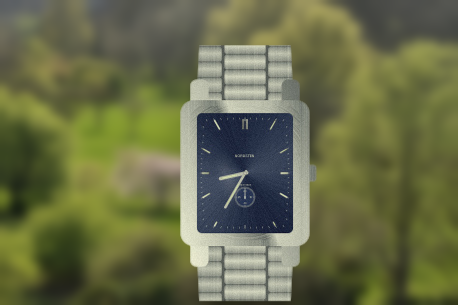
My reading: 8:35
